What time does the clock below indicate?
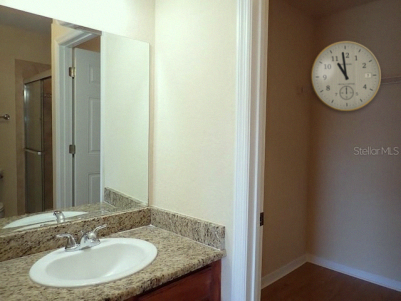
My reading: 10:59
